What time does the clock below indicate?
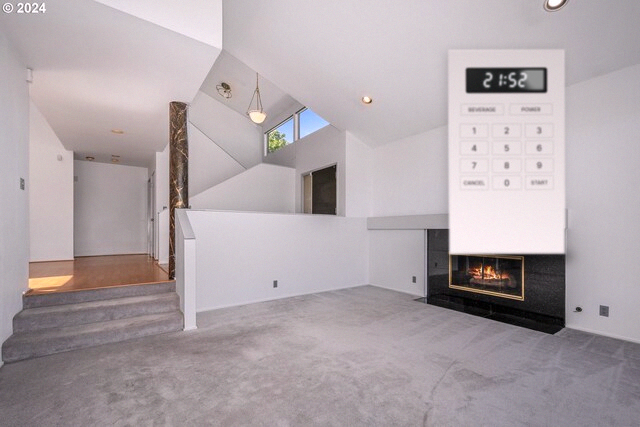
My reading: 21:52
